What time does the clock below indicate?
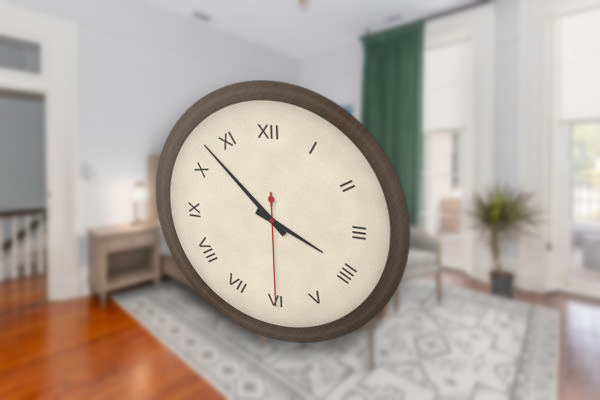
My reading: 3:52:30
